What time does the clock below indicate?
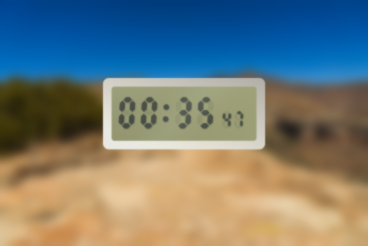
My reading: 0:35:47
